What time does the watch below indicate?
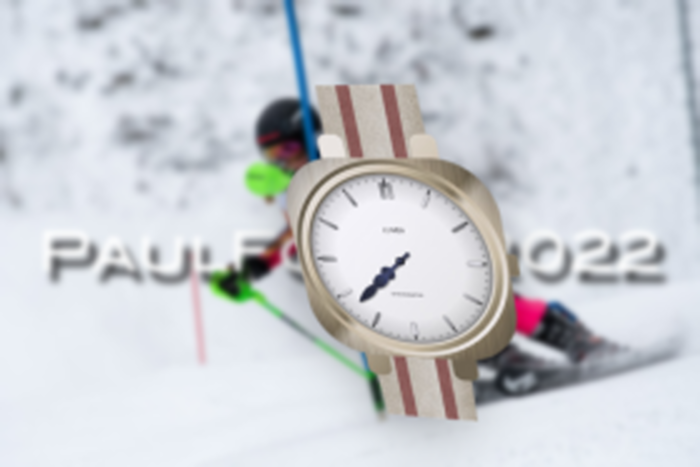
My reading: 7:38
